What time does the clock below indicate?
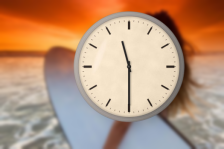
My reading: 11:30
